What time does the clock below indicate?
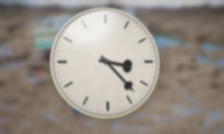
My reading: 3:23
